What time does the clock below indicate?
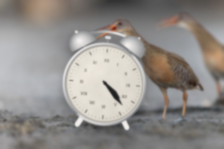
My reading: 4:23
